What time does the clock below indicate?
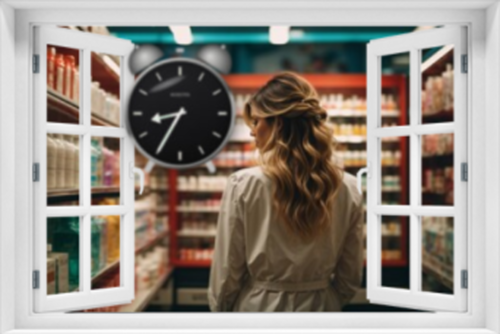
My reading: 8:35
